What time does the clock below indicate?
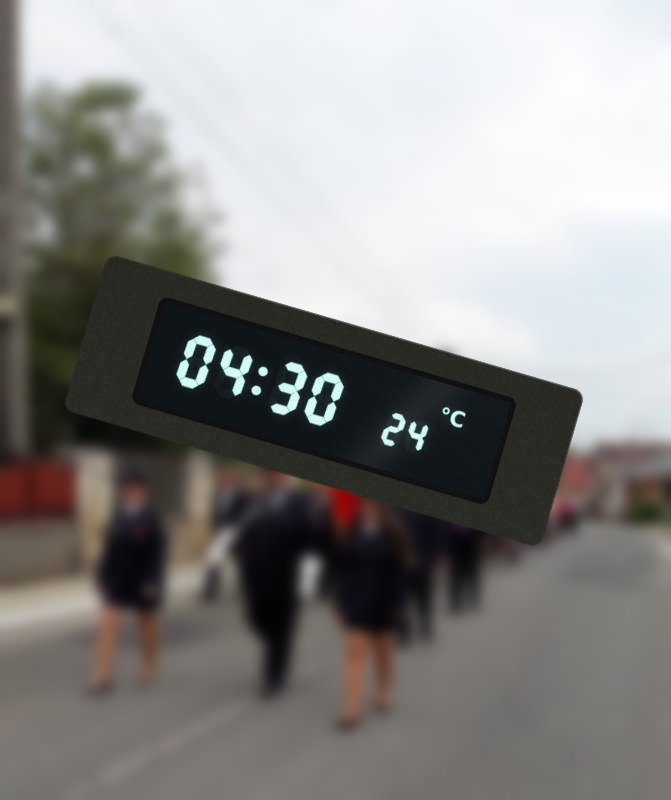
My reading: 4:30
